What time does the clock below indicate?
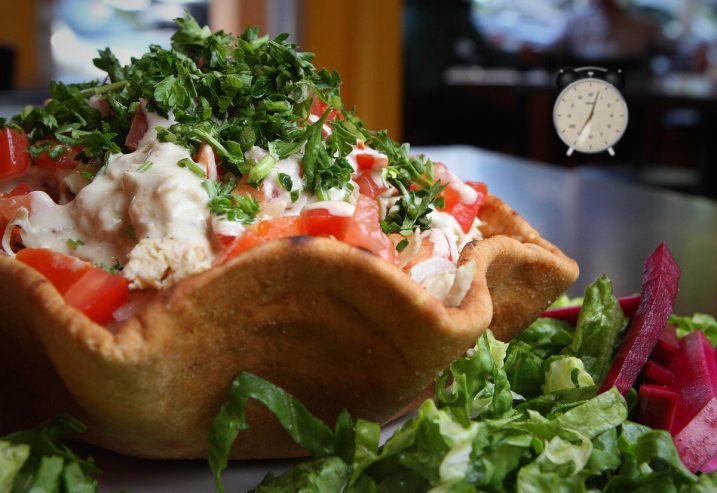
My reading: 7:03
